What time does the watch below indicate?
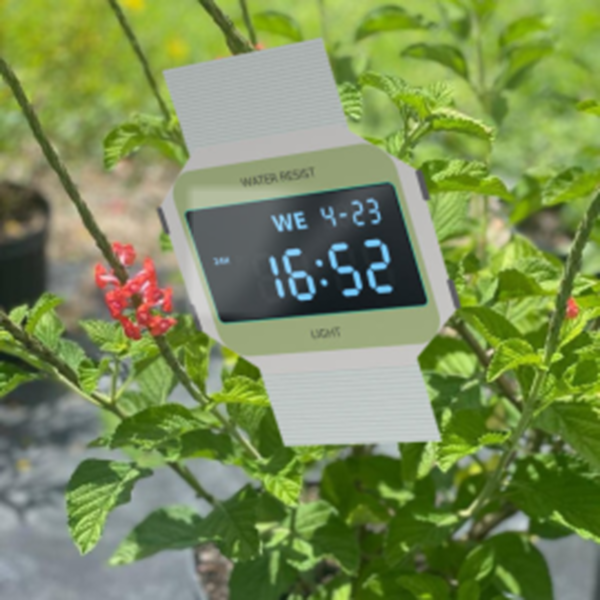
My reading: 16:52
